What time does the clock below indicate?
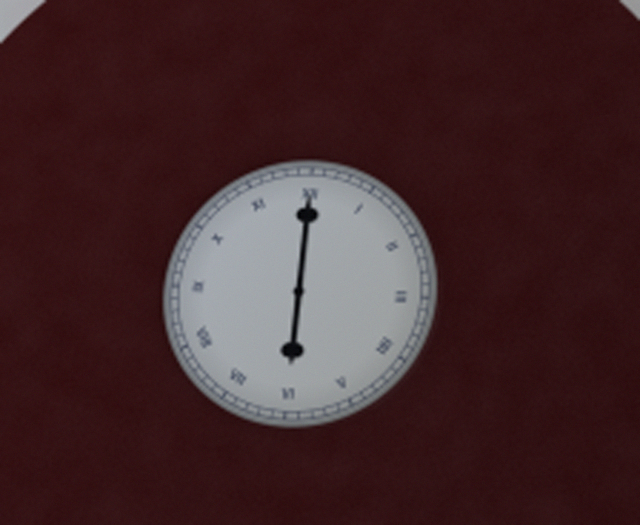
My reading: 6:00
